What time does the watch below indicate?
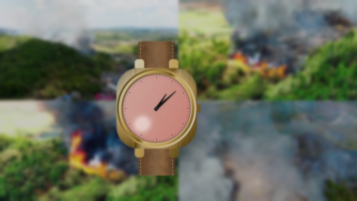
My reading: 1:08
